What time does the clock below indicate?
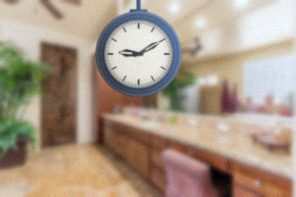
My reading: 9:10
